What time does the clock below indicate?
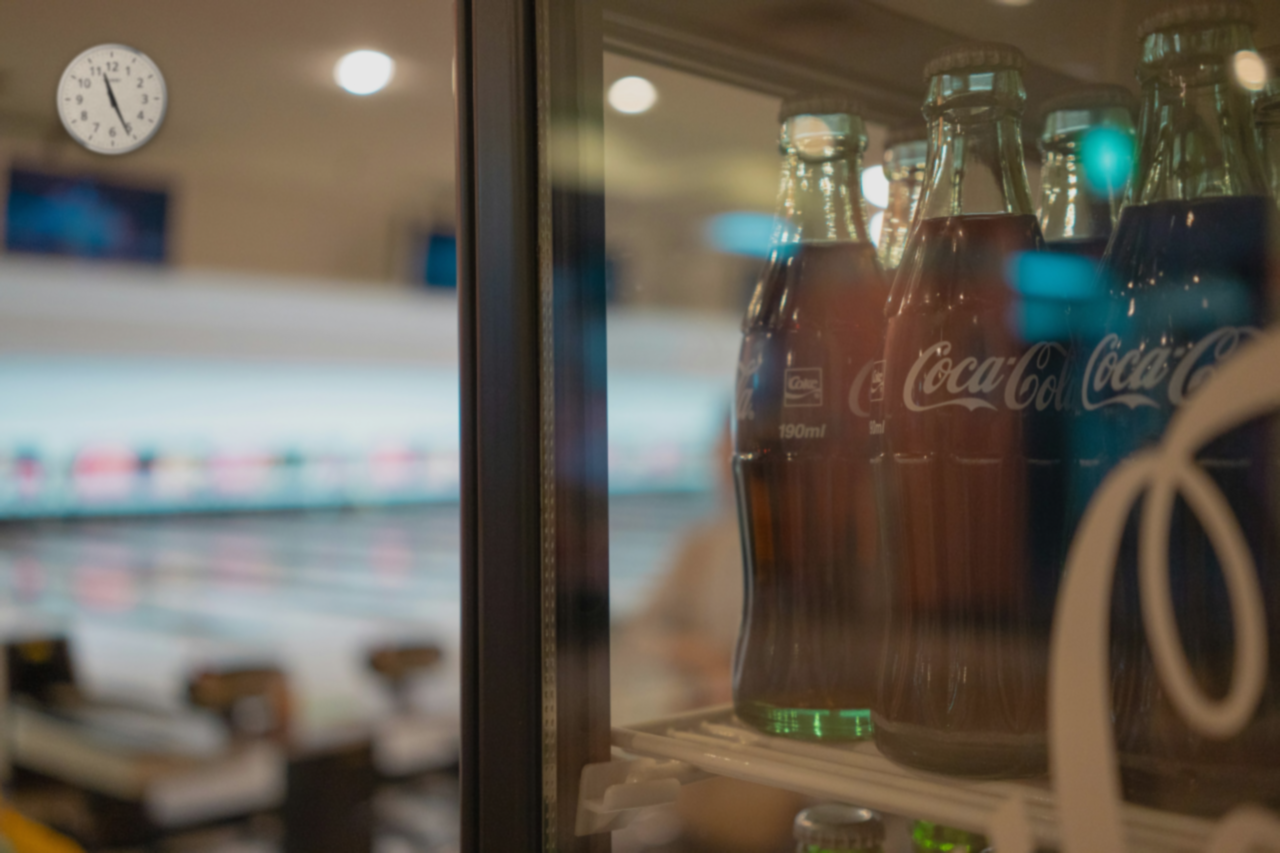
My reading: 11:26
